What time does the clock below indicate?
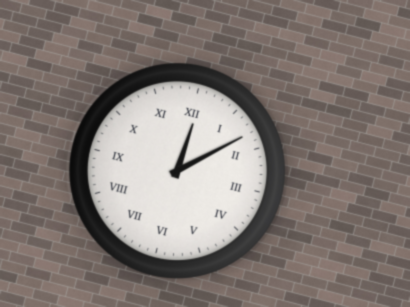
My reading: 12:08
